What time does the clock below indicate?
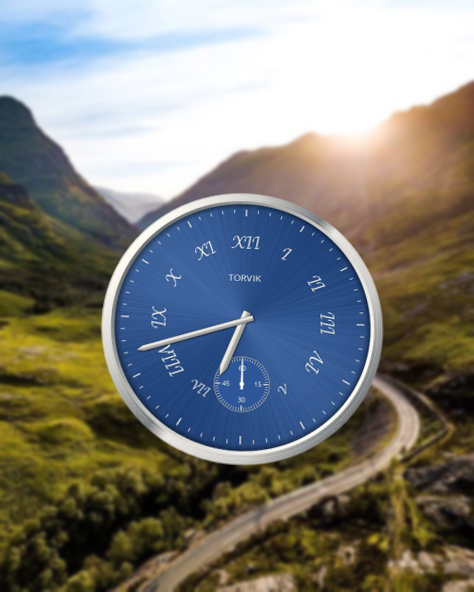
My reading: 6:42
